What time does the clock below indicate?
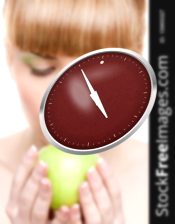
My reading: 4:55
